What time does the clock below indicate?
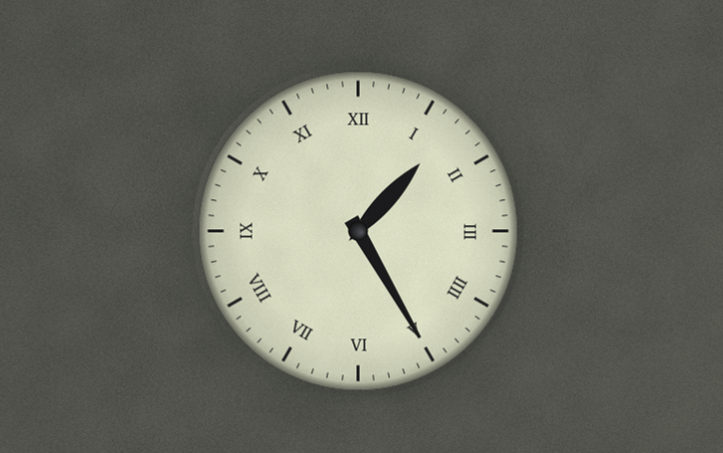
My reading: 1:25
